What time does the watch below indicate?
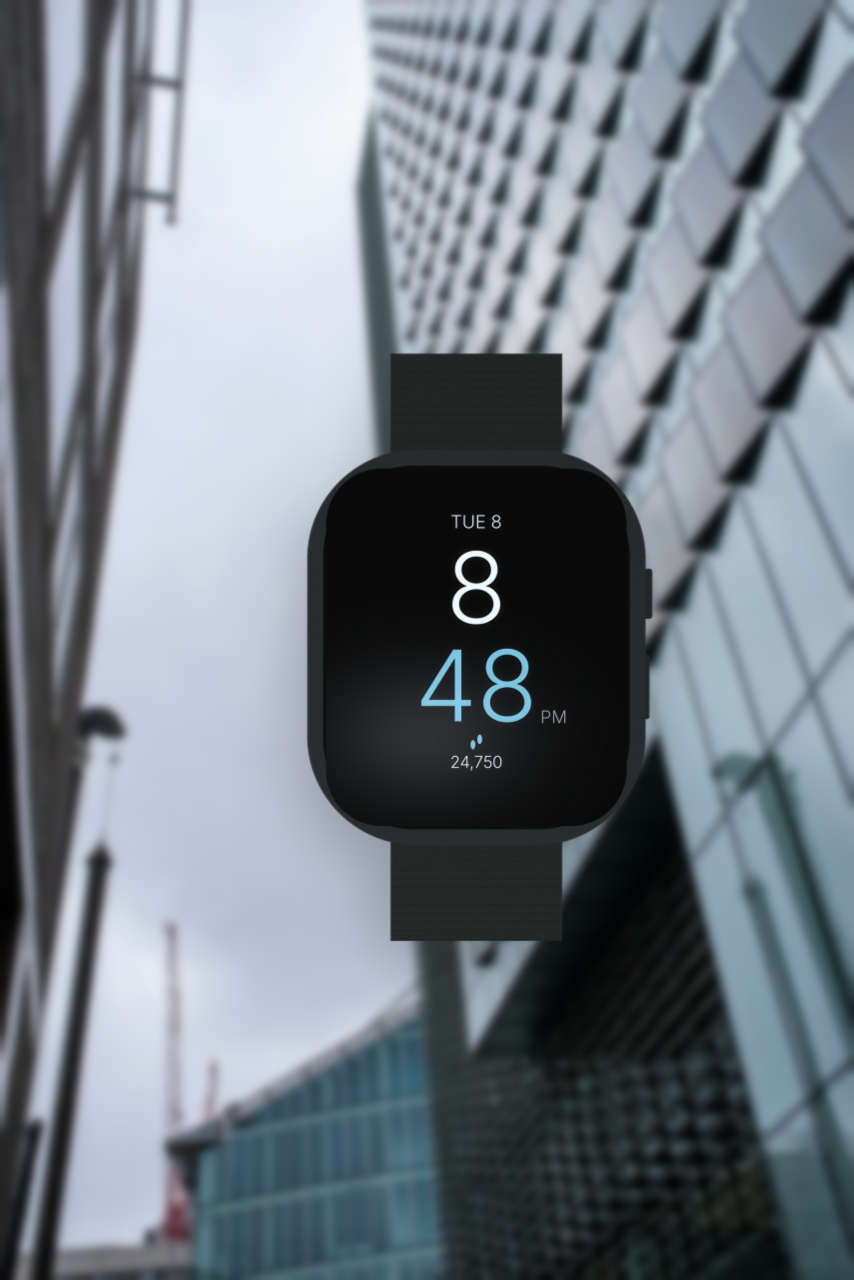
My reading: 8:48
